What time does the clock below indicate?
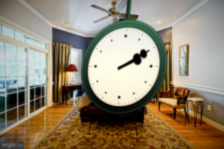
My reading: 2:10
